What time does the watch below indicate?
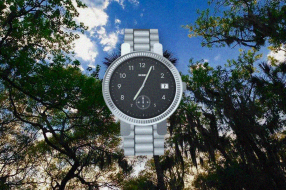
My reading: 7:04
